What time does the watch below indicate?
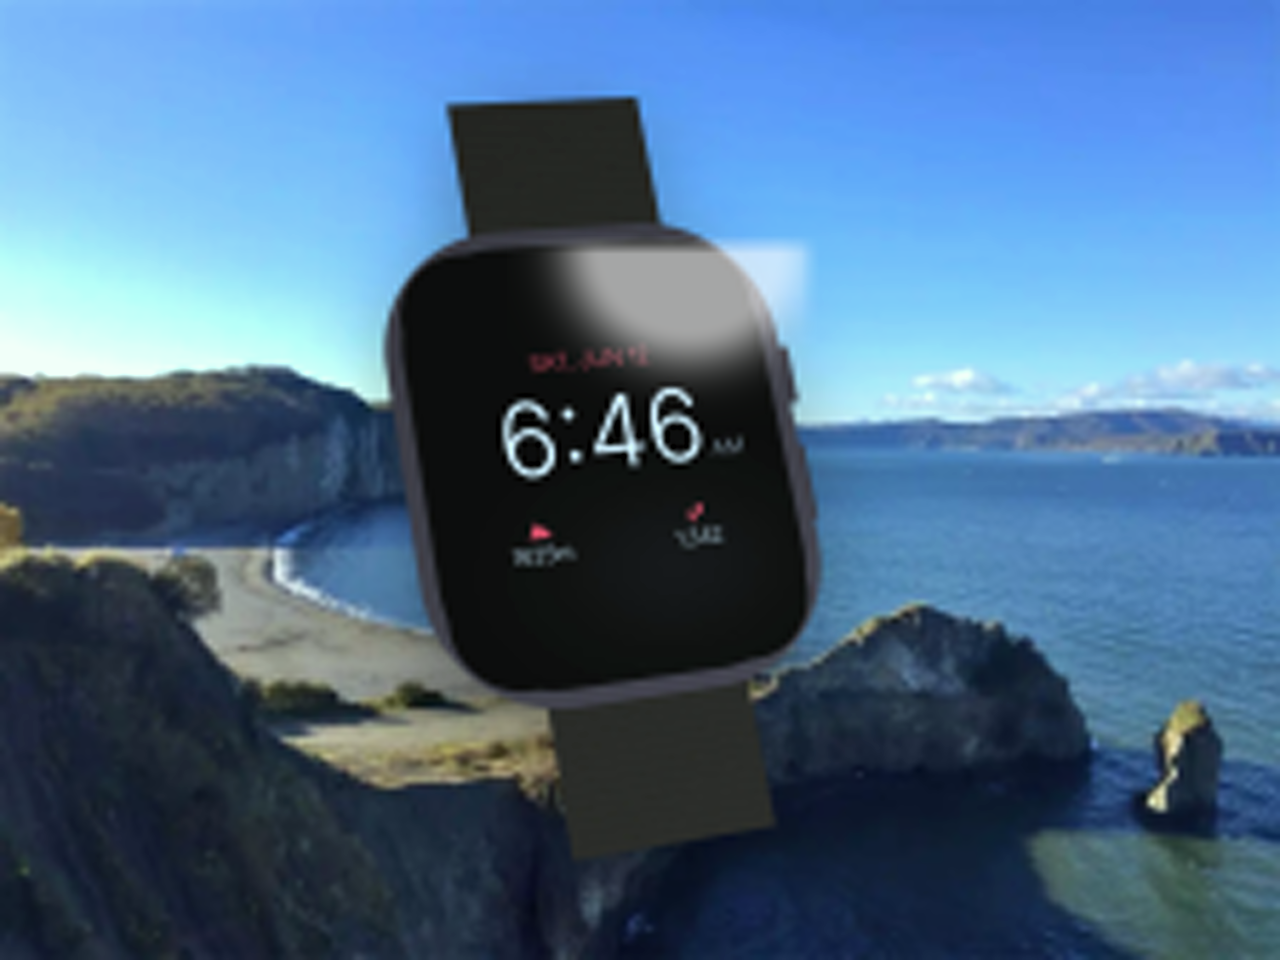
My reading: 6:46
